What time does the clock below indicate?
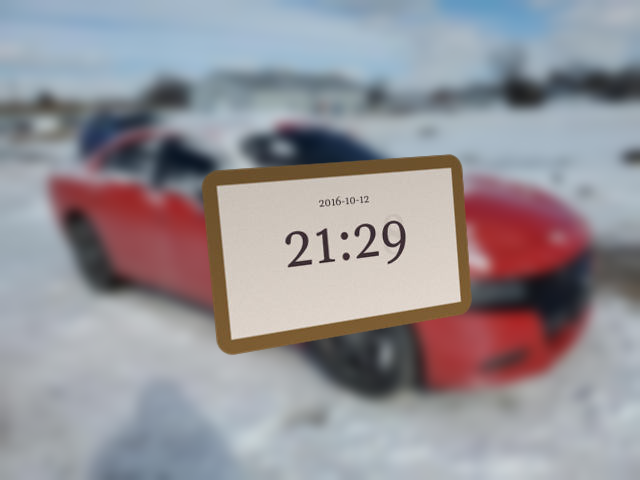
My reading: 21:29
